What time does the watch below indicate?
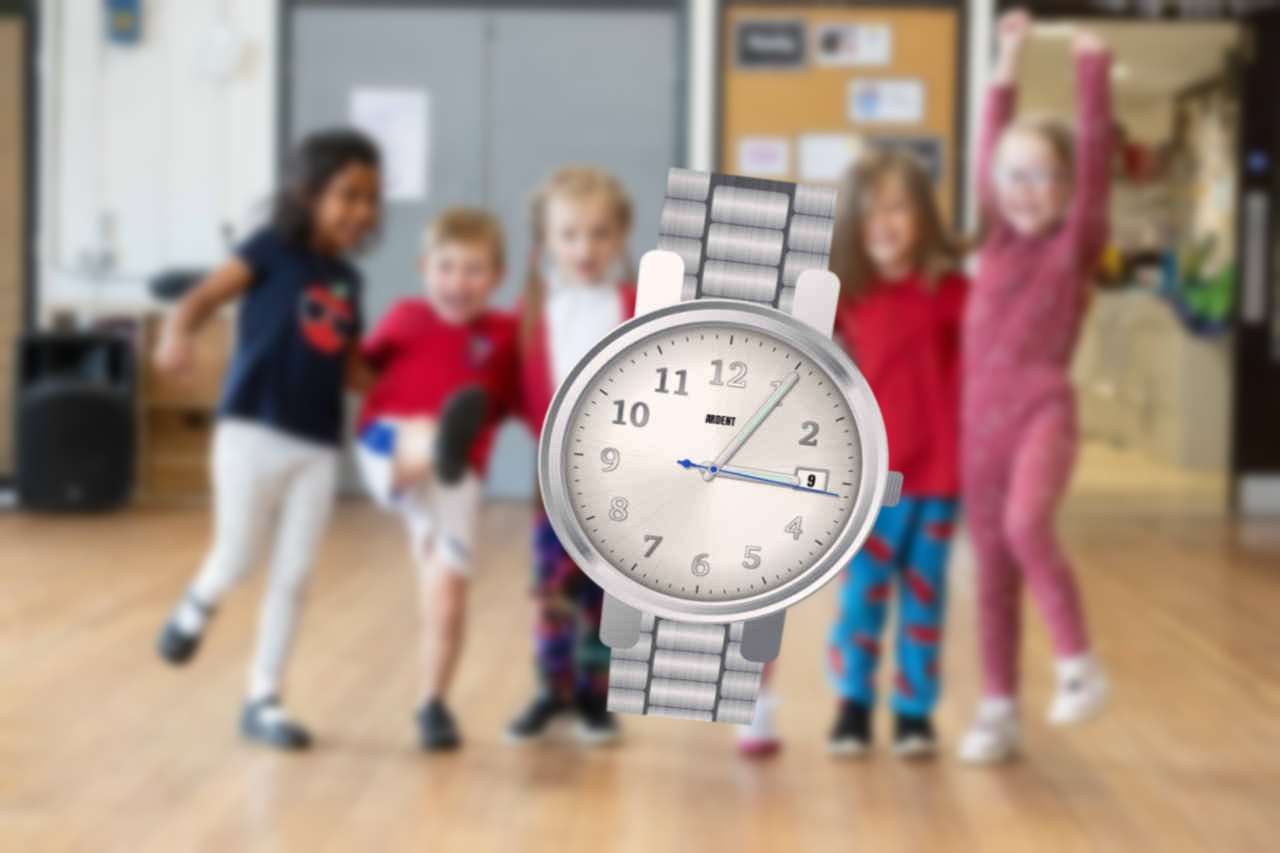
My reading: 3:05:16
